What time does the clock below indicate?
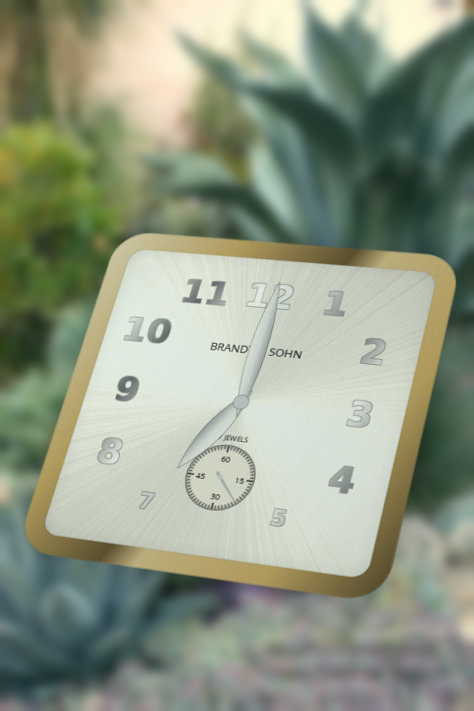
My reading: 7:00:23
